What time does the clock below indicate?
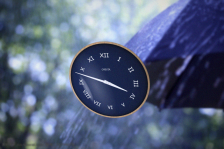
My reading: 3:48
